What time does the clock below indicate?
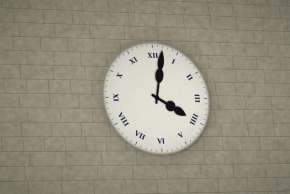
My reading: 4:02
